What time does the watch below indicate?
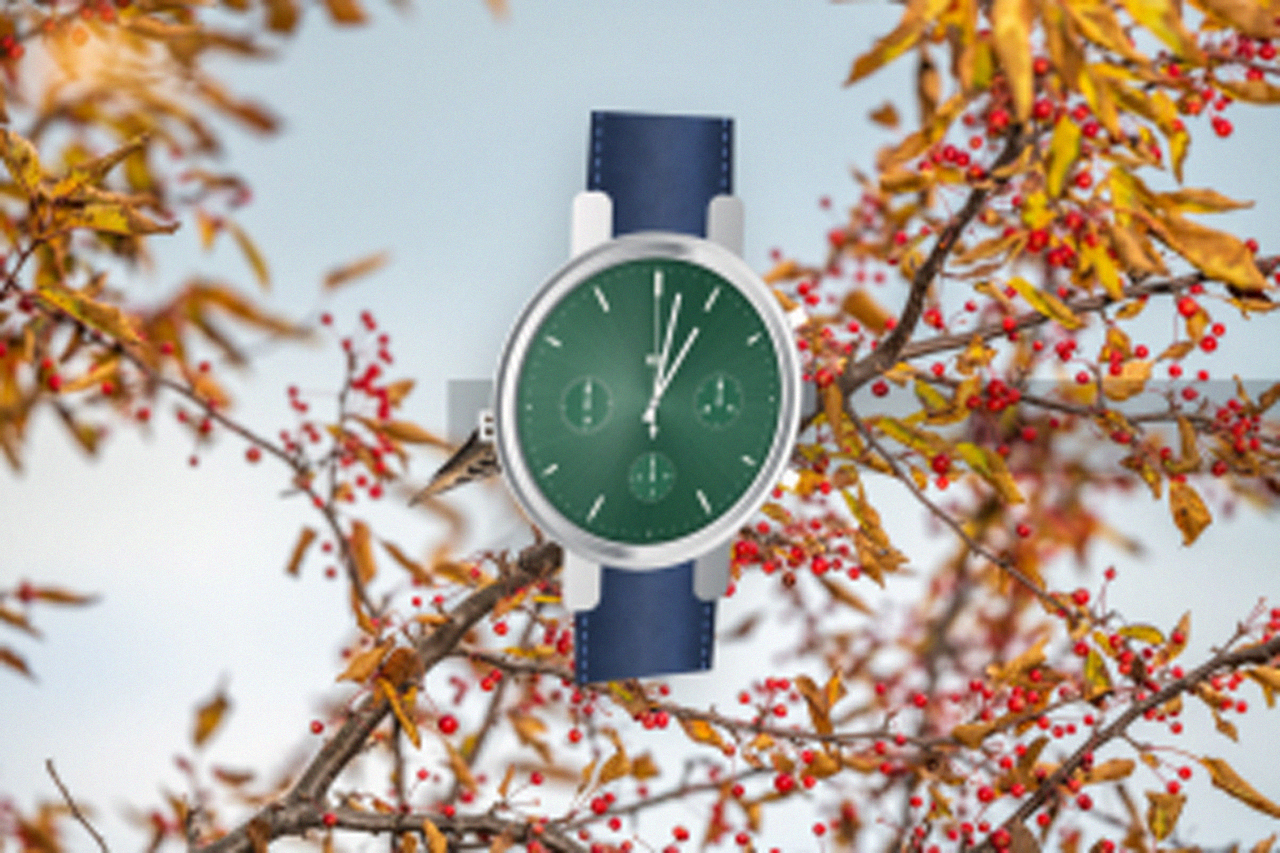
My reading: 1:02
